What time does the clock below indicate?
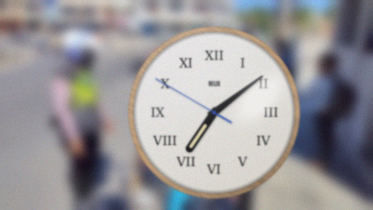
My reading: 7:08:50
